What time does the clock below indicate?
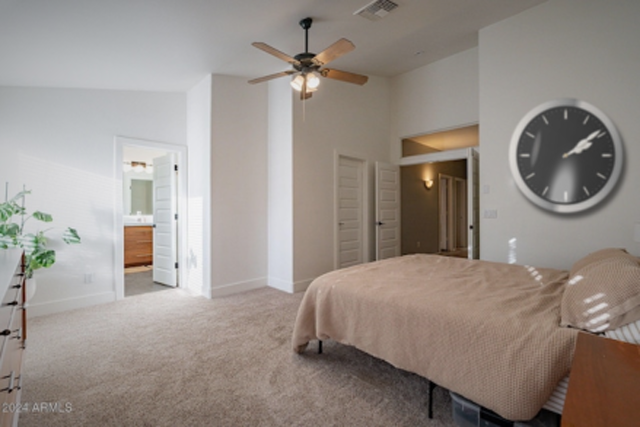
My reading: 2:09
